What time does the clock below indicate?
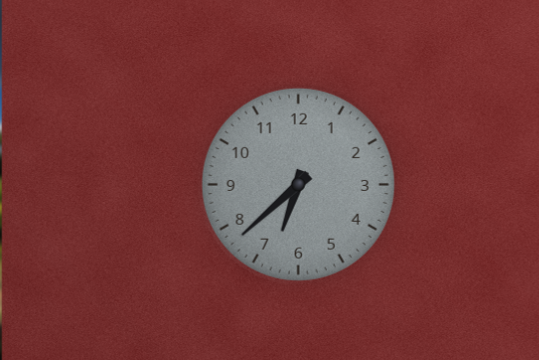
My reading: 6:38
